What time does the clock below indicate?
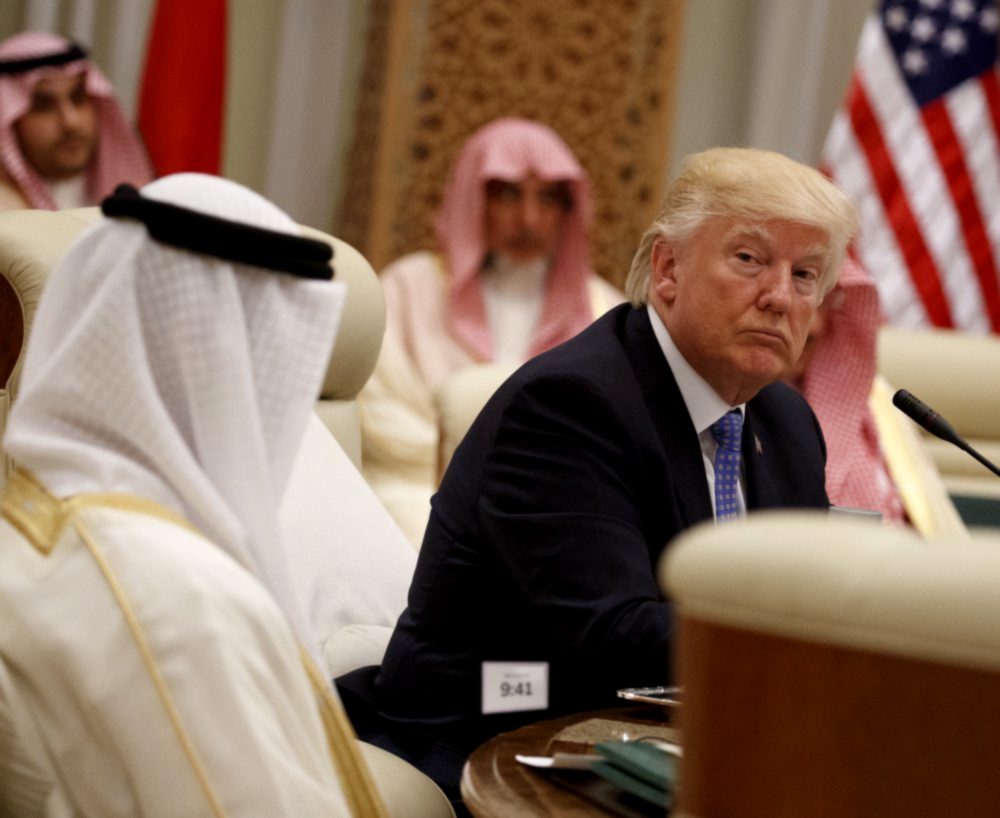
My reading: 9:41
